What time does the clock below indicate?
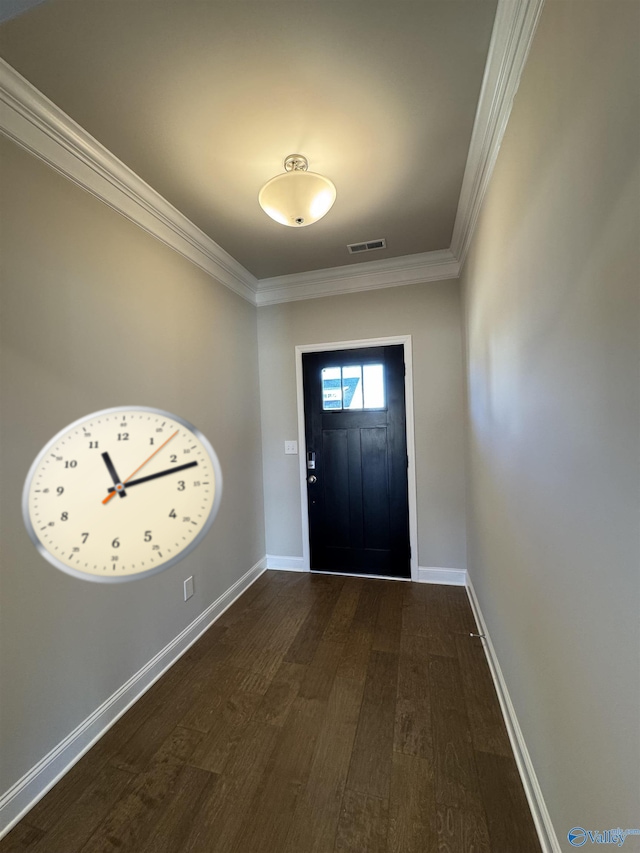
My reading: 11:12:07
